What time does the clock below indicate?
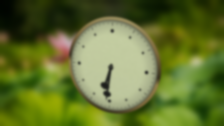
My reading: 6:31
